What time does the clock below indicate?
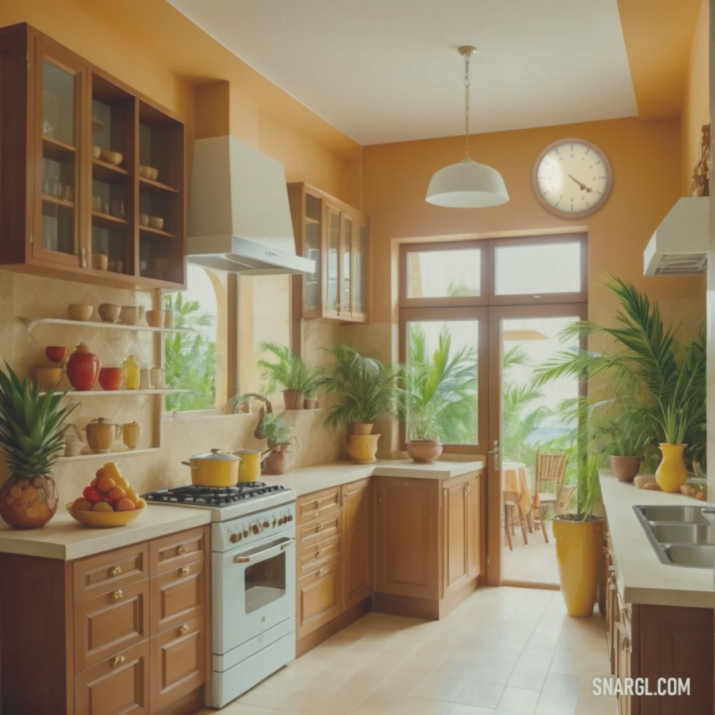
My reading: 4:21
